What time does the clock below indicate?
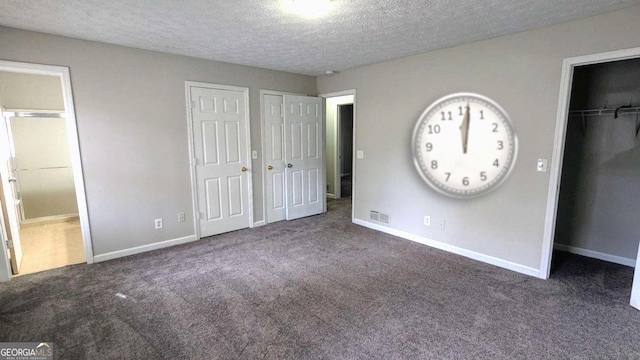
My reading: 12:01
